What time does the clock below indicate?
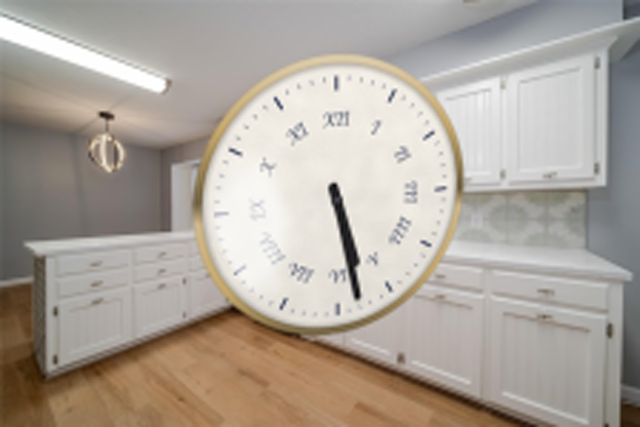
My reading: 5:28
